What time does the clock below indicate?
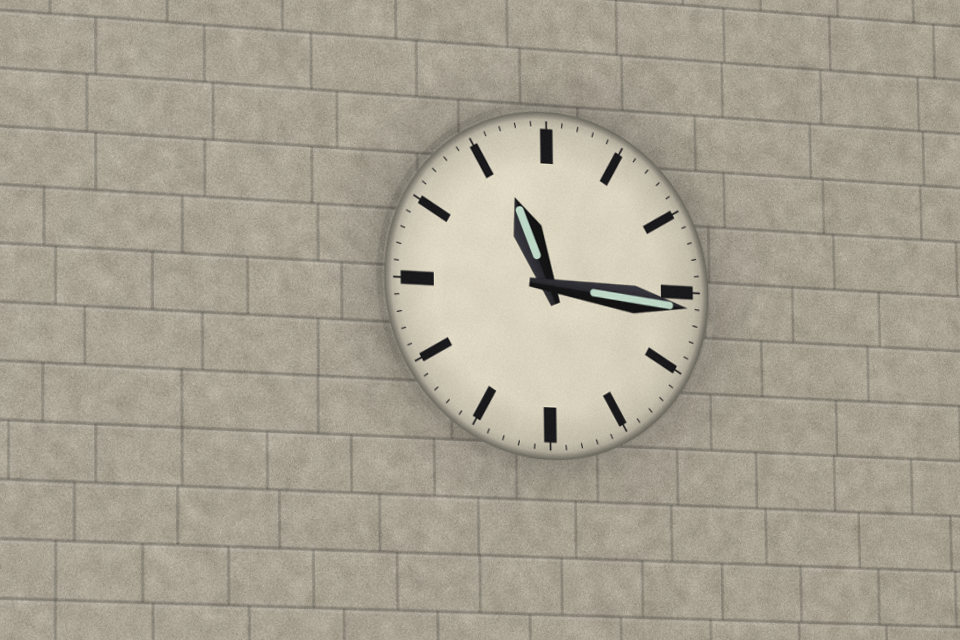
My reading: 11:16
